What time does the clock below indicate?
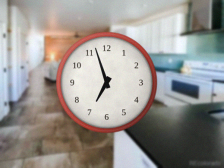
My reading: 6:57
